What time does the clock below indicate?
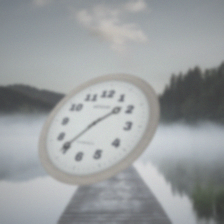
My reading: 1:36
